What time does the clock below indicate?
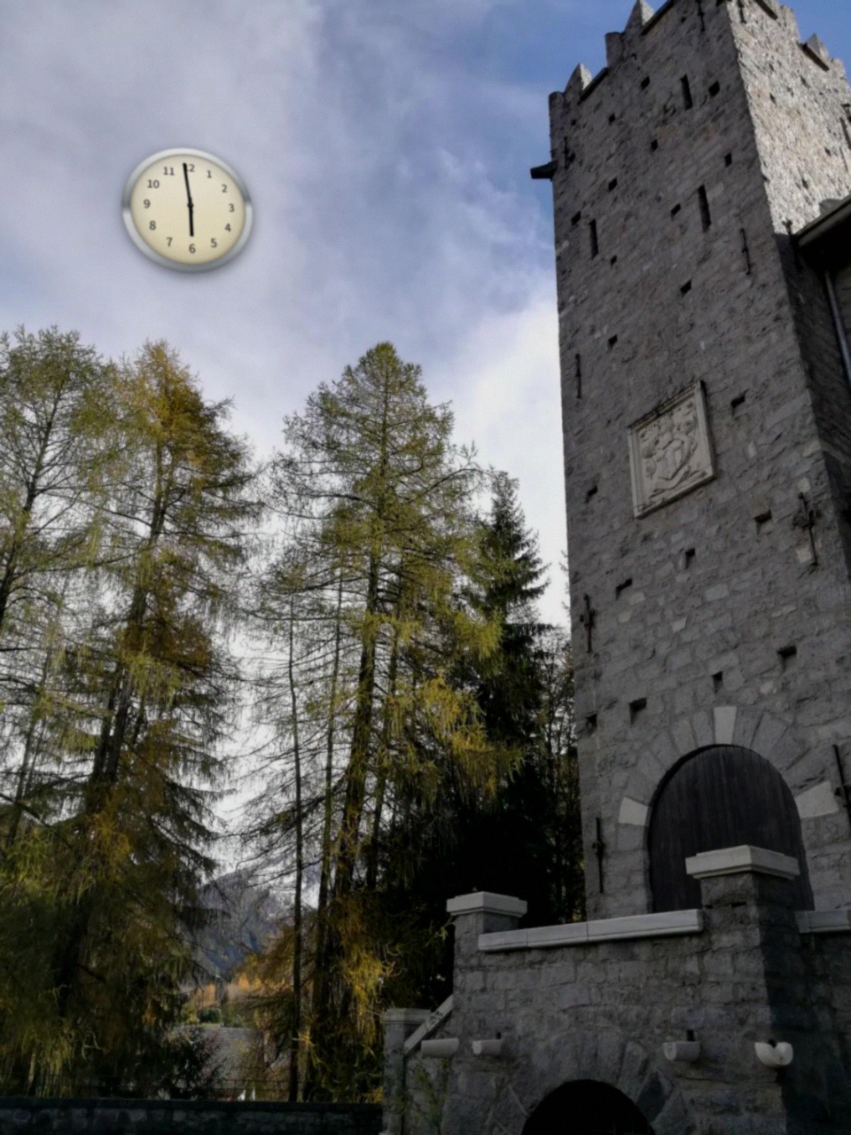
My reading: 5:59
